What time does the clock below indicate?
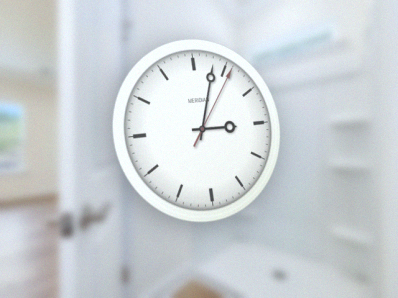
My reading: 3:03:06
